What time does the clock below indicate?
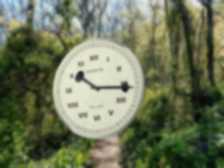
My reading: 10:16
